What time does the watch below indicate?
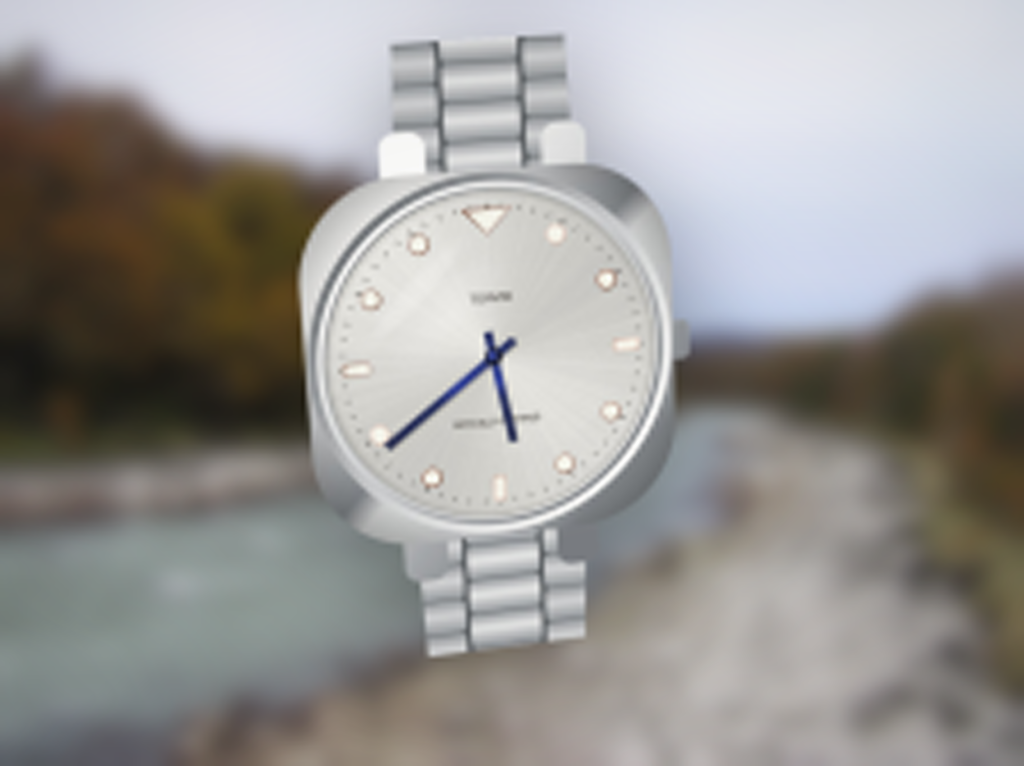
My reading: 5:39
